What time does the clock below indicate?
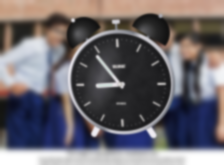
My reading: 8:54
